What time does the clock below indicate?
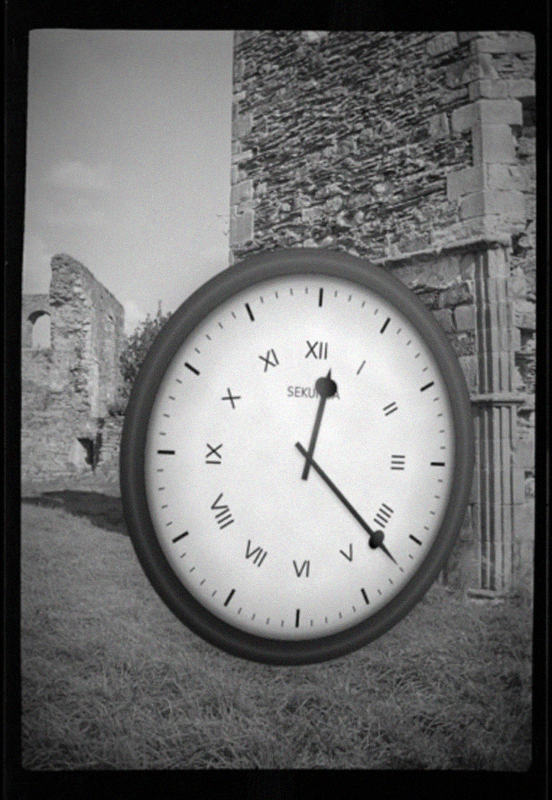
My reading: 12:22
